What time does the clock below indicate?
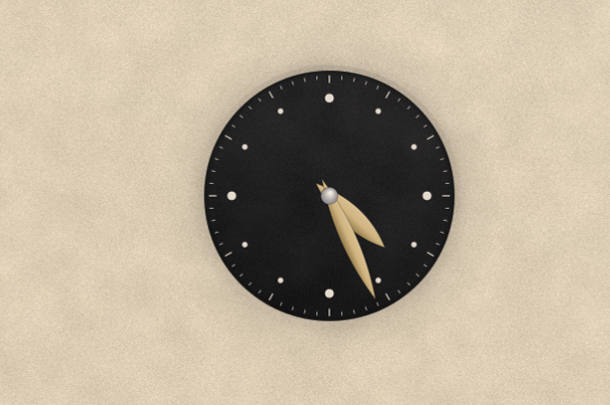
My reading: 4:26
